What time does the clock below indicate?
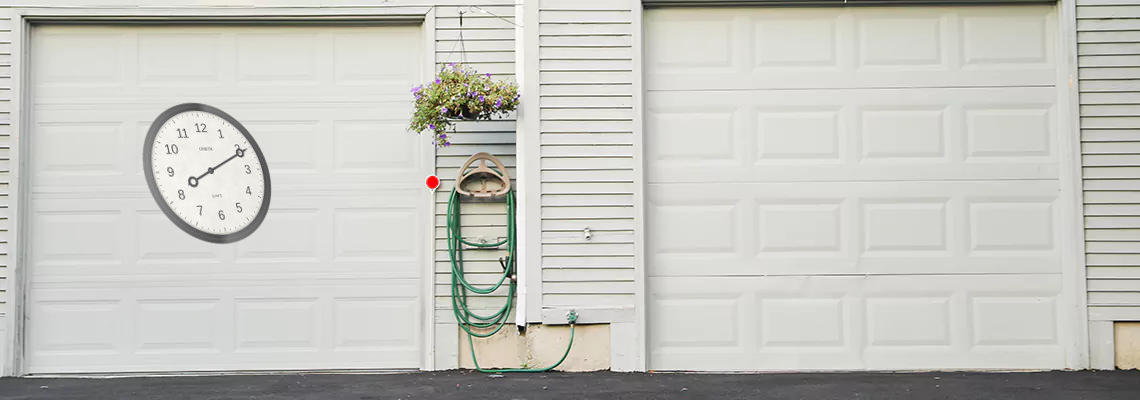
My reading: 8:11
